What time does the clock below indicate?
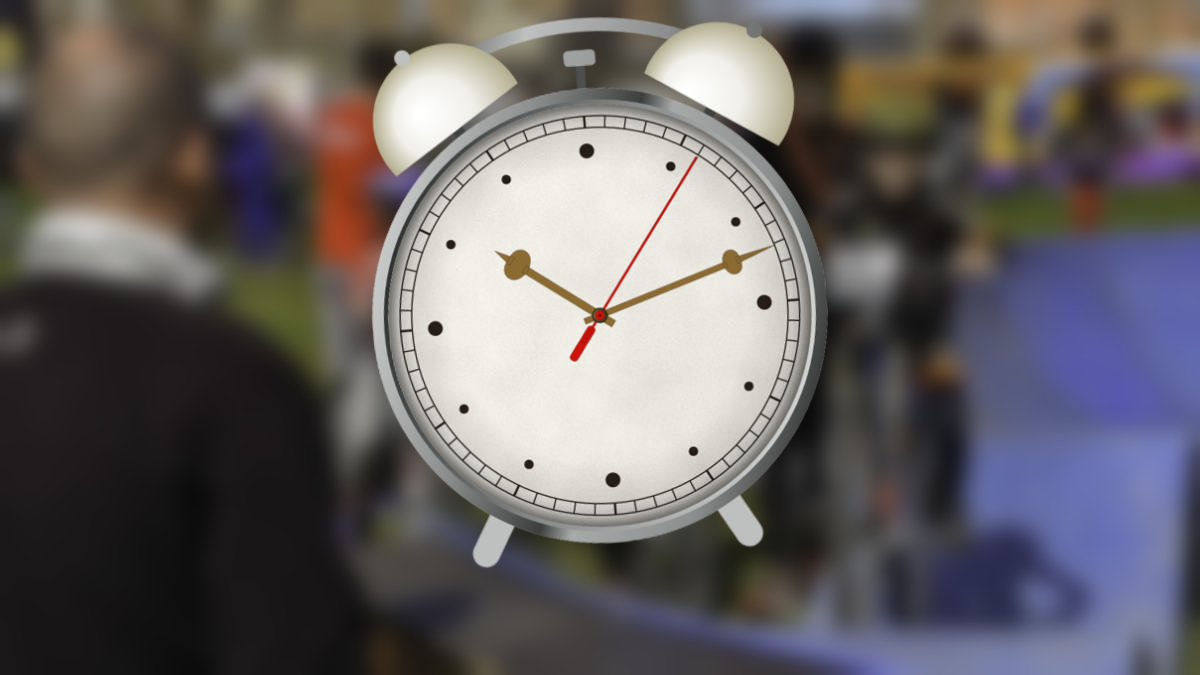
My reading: 10:12:06
